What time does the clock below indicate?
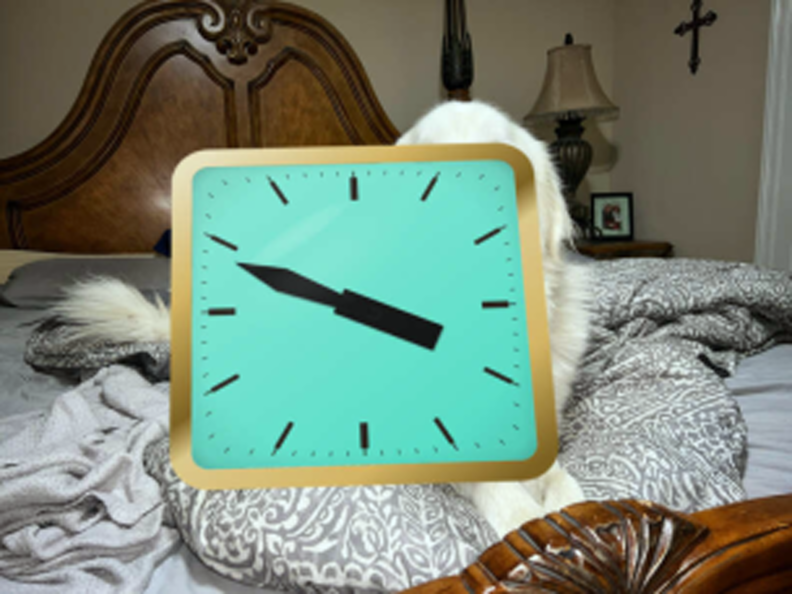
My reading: 3:49
